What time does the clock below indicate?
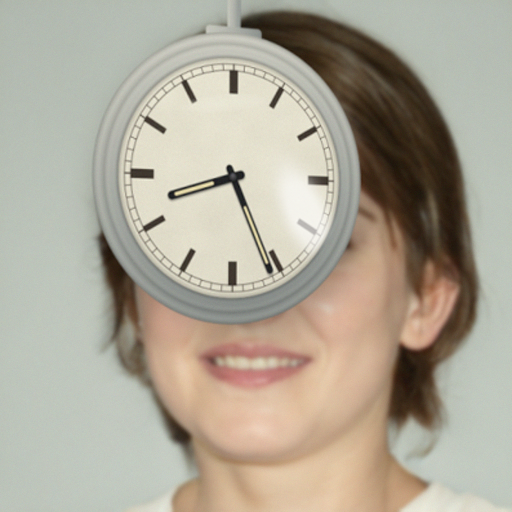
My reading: 8:26
